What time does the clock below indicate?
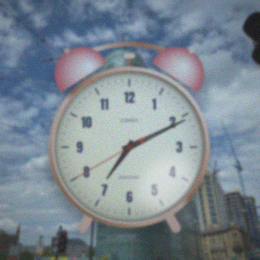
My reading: 7:10:40
